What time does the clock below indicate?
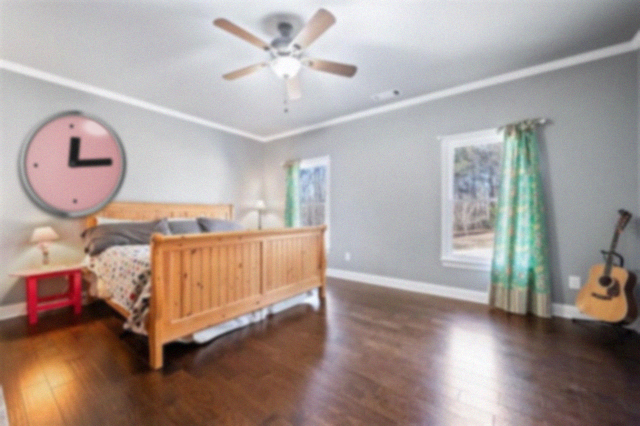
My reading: 12:15
